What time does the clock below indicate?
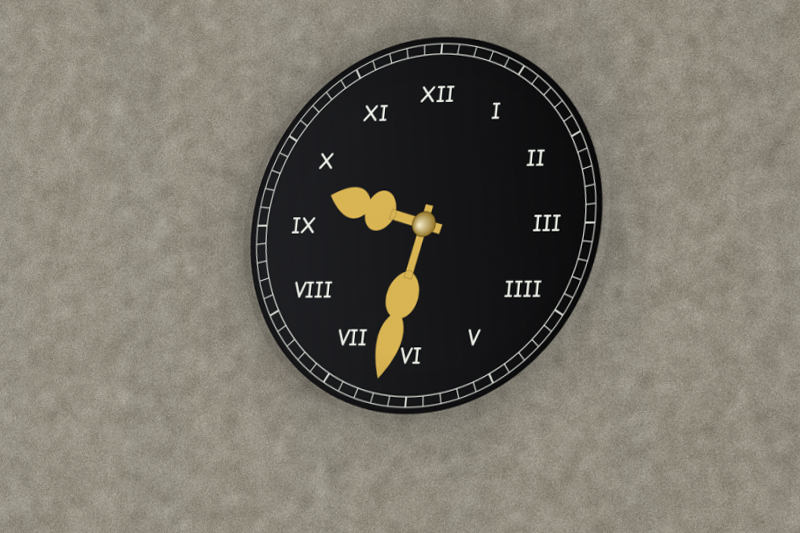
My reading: 9:32
